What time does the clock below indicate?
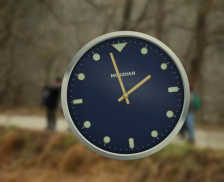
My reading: 1:58
